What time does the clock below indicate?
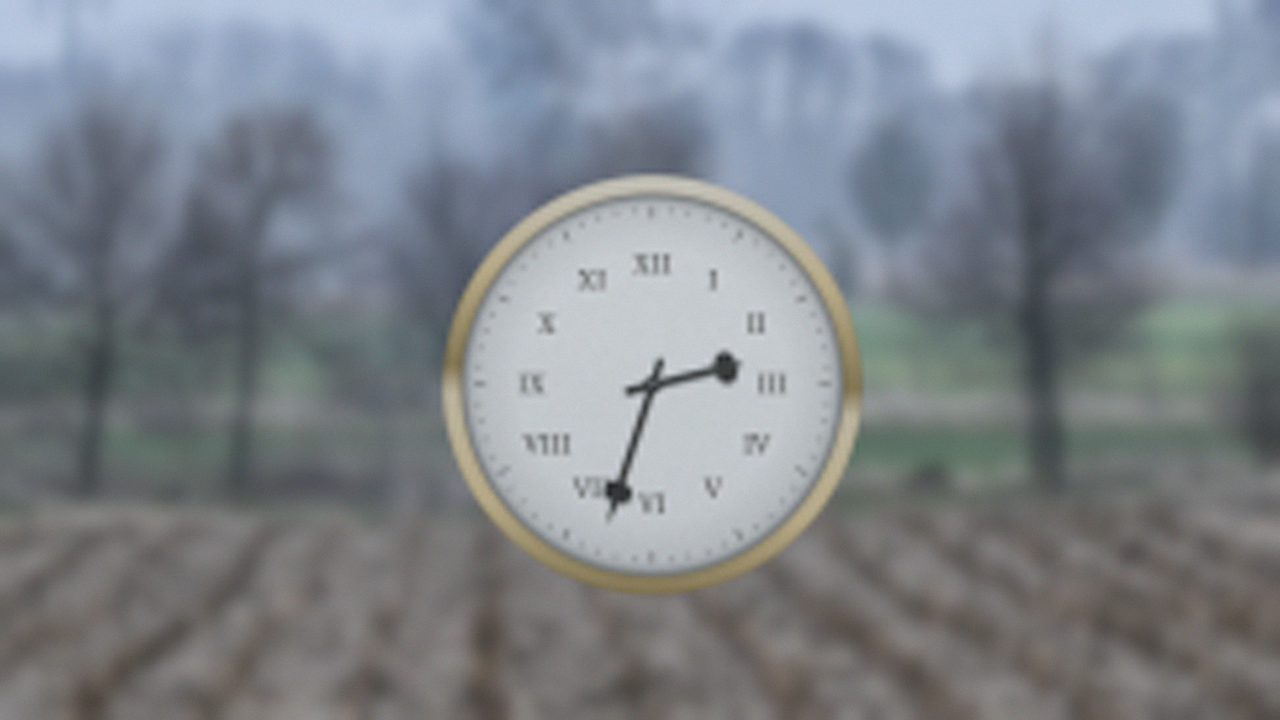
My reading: 2:33
